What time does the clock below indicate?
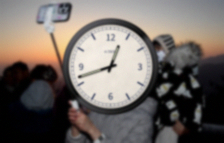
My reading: 12:42
